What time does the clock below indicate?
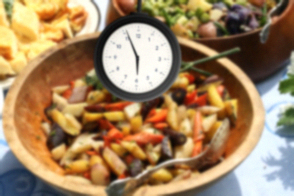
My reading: 5:56
